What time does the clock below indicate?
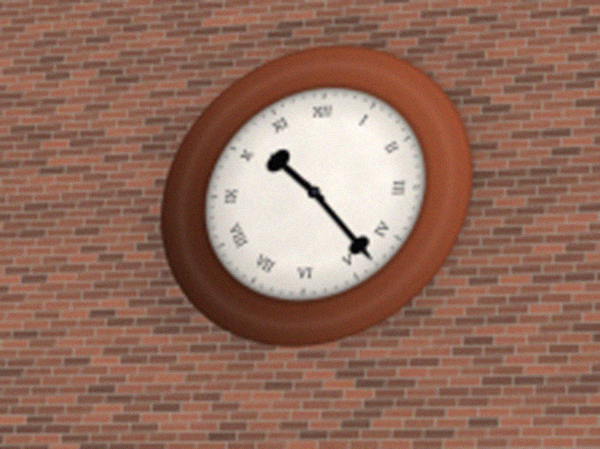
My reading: 10:23
